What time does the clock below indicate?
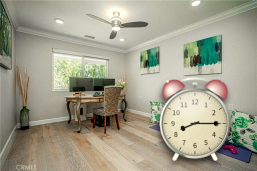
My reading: 8:15
